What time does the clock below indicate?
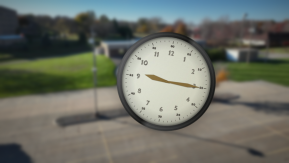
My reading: 9:15
